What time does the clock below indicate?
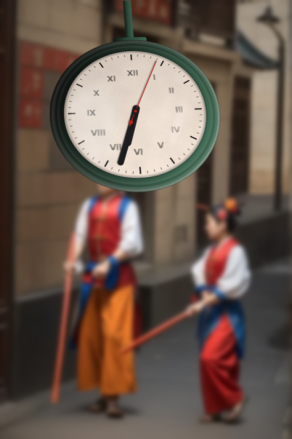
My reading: 6:33:04
